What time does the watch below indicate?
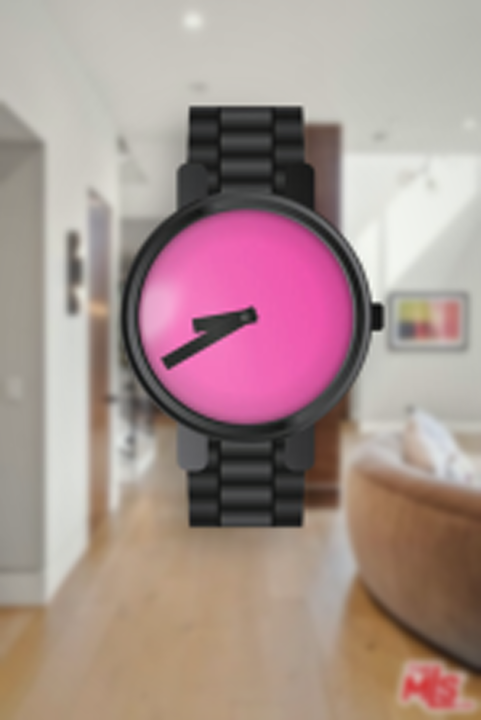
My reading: 8:40
